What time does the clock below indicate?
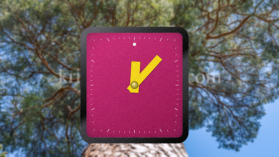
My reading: 12:07
